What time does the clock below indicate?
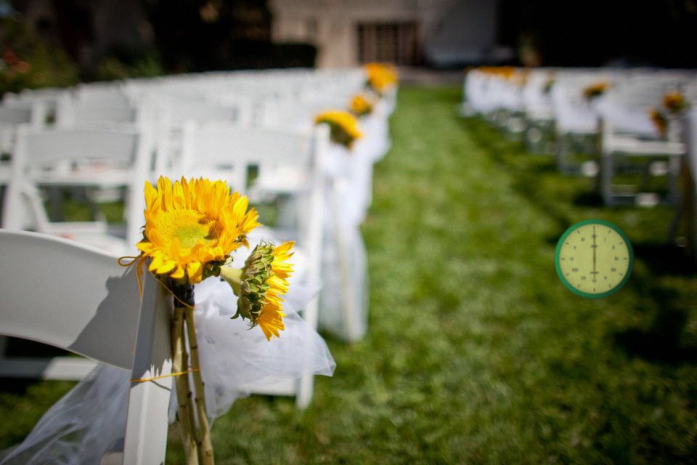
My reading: 6:00
